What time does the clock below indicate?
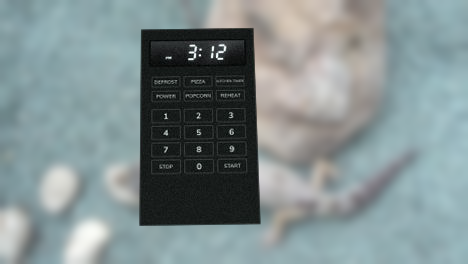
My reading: 3:12
